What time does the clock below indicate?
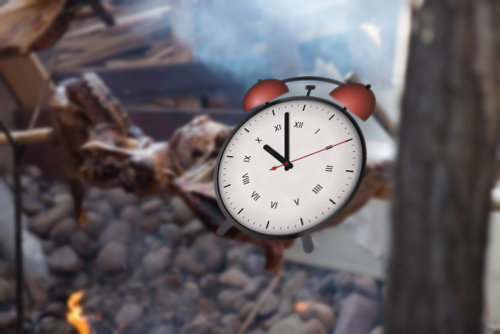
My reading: 9:57:10
